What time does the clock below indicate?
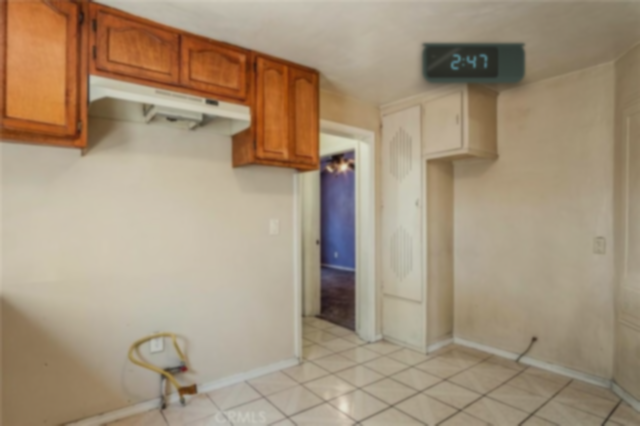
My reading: 2:47
